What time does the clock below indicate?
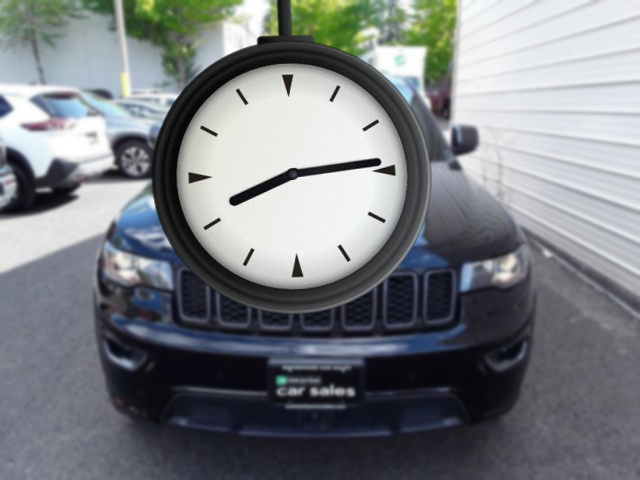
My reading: 8:14
